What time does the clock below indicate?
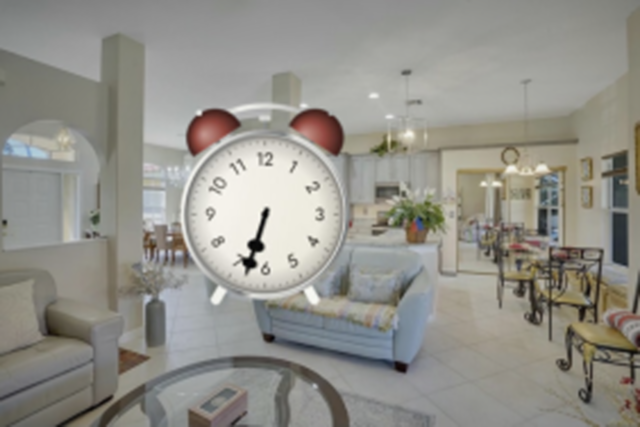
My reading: 6:33
